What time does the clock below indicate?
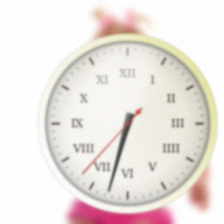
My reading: 6:32:37
